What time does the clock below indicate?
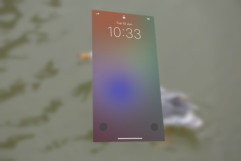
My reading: 10:33
